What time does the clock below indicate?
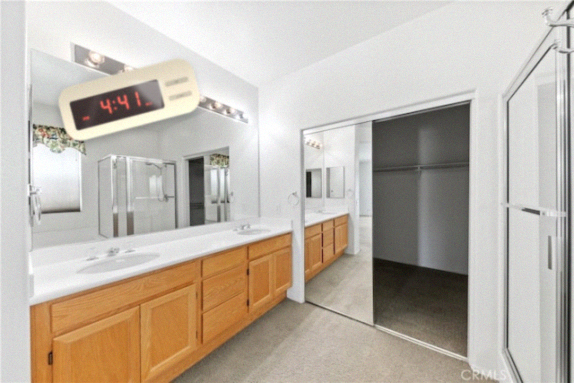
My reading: 4:41
